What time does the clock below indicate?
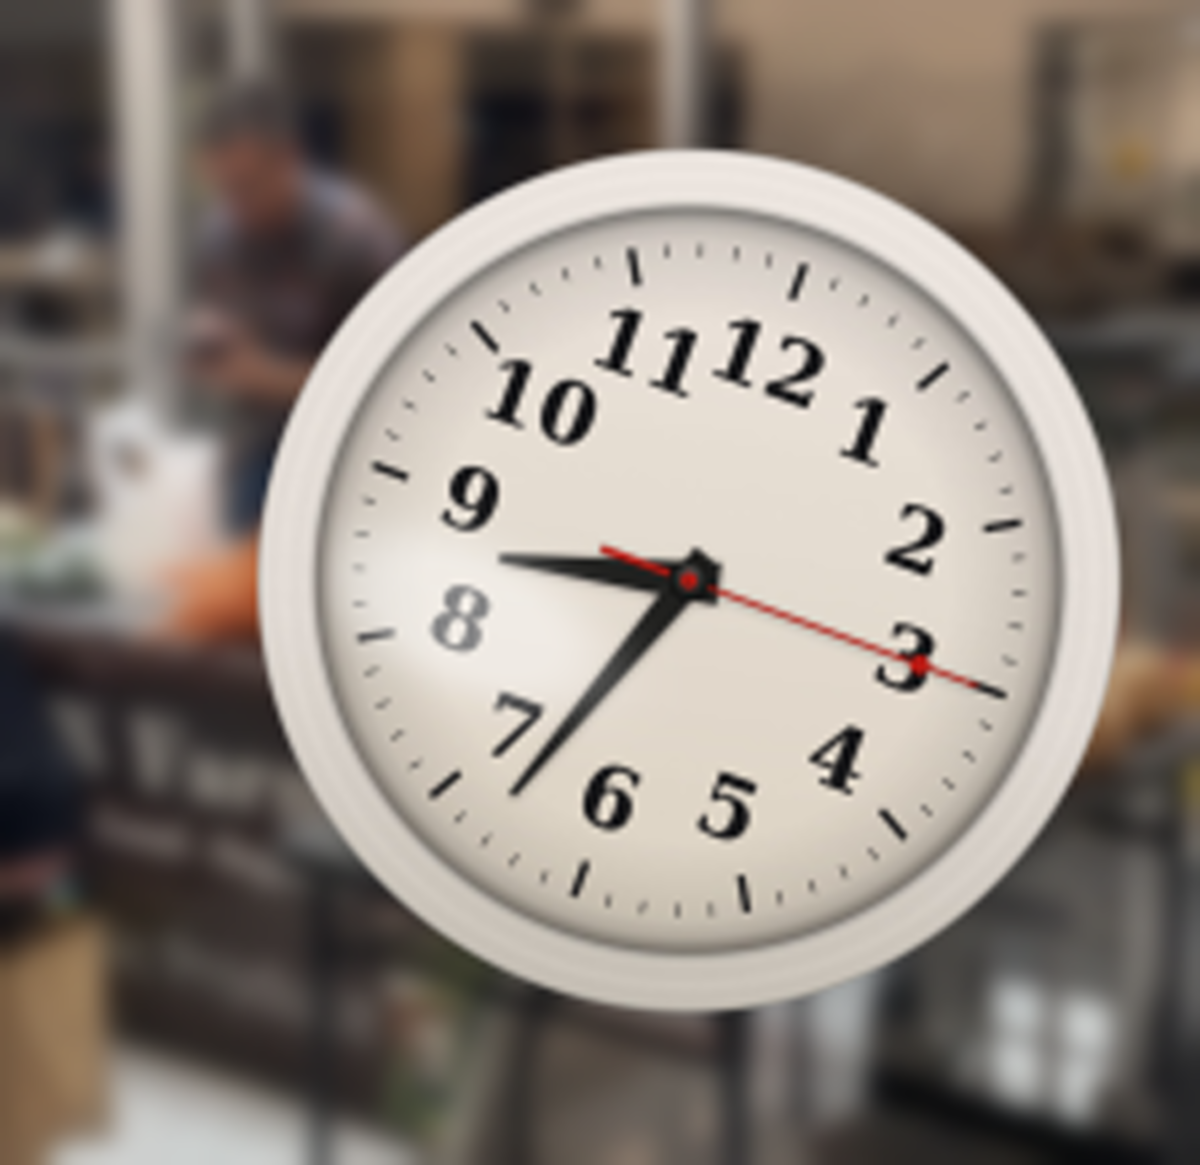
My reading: 8:33:15
